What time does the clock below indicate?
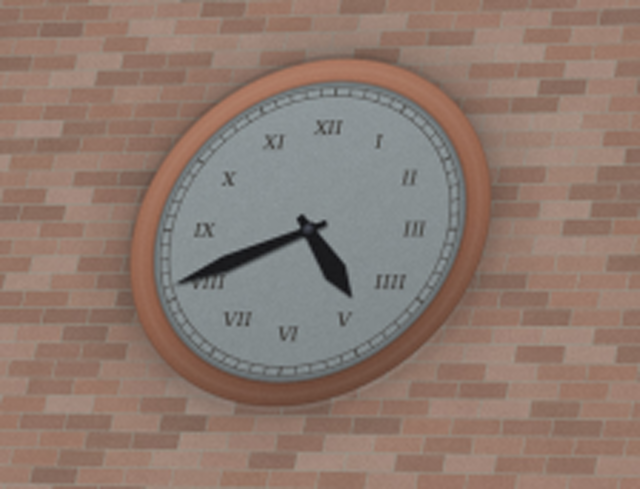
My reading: 4:41
